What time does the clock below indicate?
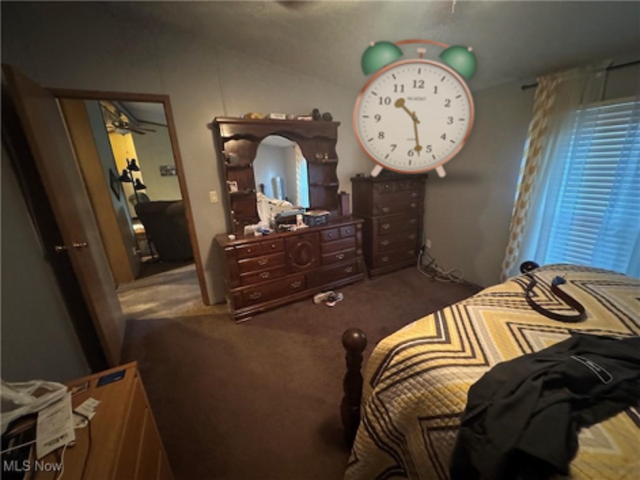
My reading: 10:28
